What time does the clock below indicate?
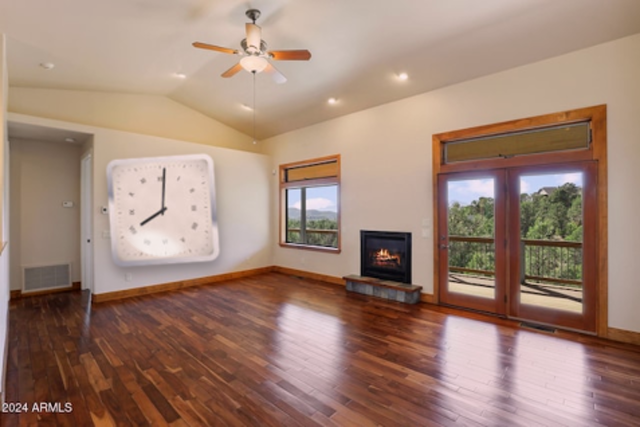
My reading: 8:01
